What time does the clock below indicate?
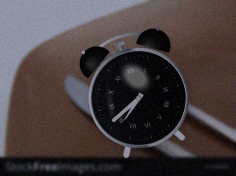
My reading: 7:41
